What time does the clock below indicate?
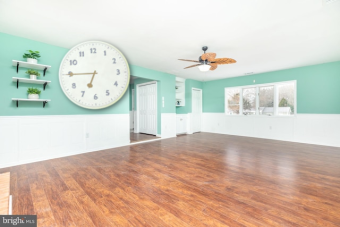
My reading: 6:45
